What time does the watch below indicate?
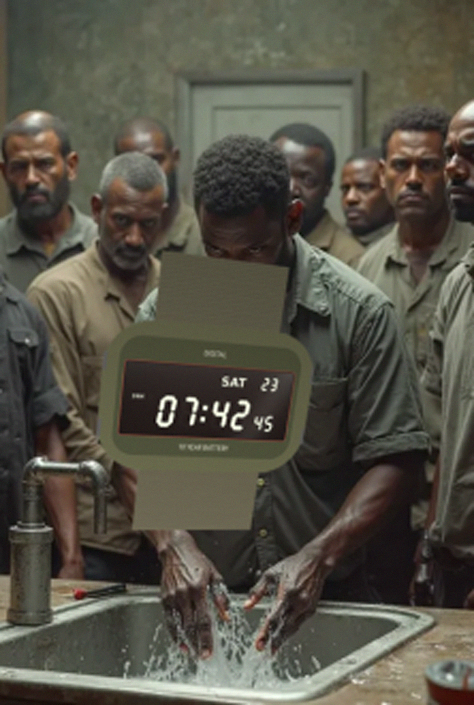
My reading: 7:42:45
